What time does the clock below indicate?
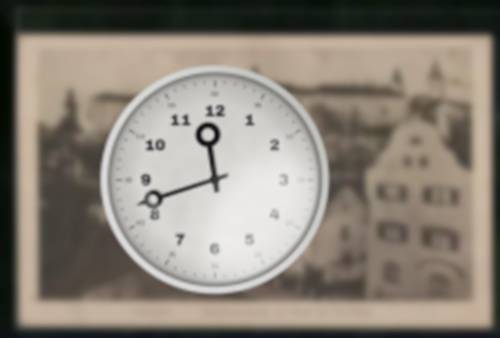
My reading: 11:42
